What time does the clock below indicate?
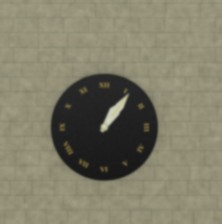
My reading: 1:06
